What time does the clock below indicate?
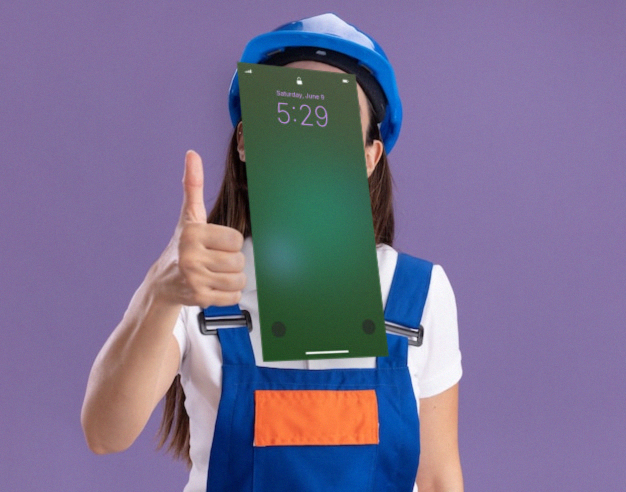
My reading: 5:29
